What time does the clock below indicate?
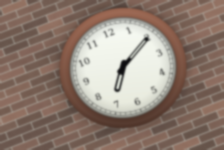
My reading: 7:10
